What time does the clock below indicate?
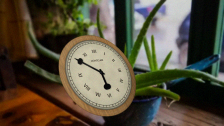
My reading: 5:51
